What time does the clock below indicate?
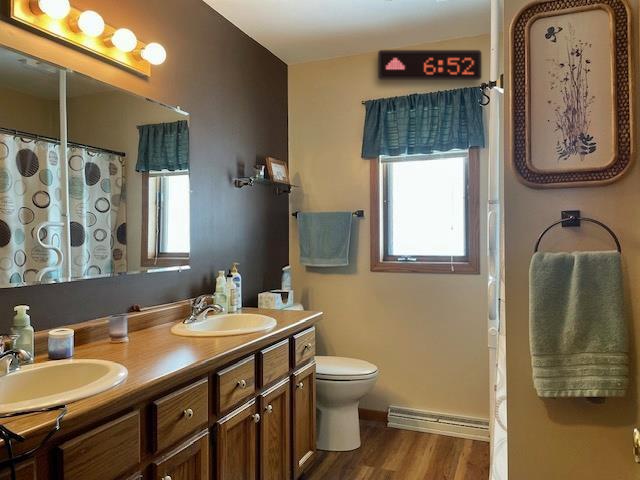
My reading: 6:52
